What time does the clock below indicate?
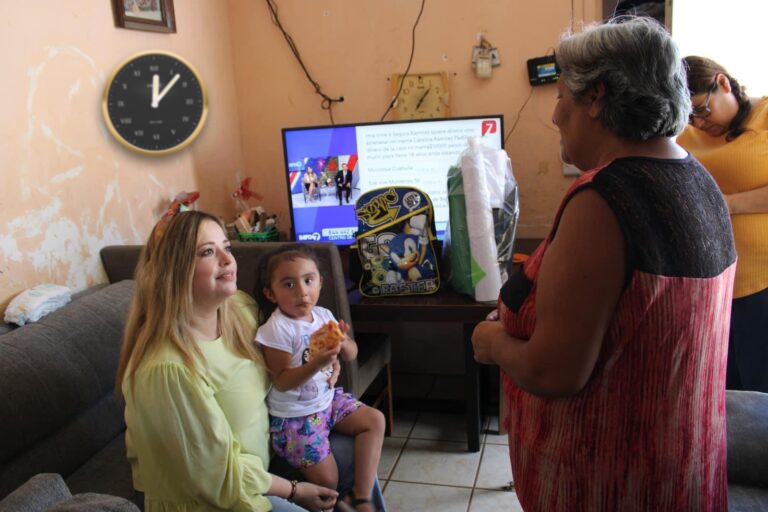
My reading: 12:07
